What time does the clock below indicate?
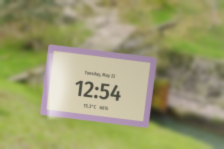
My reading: 12:54
